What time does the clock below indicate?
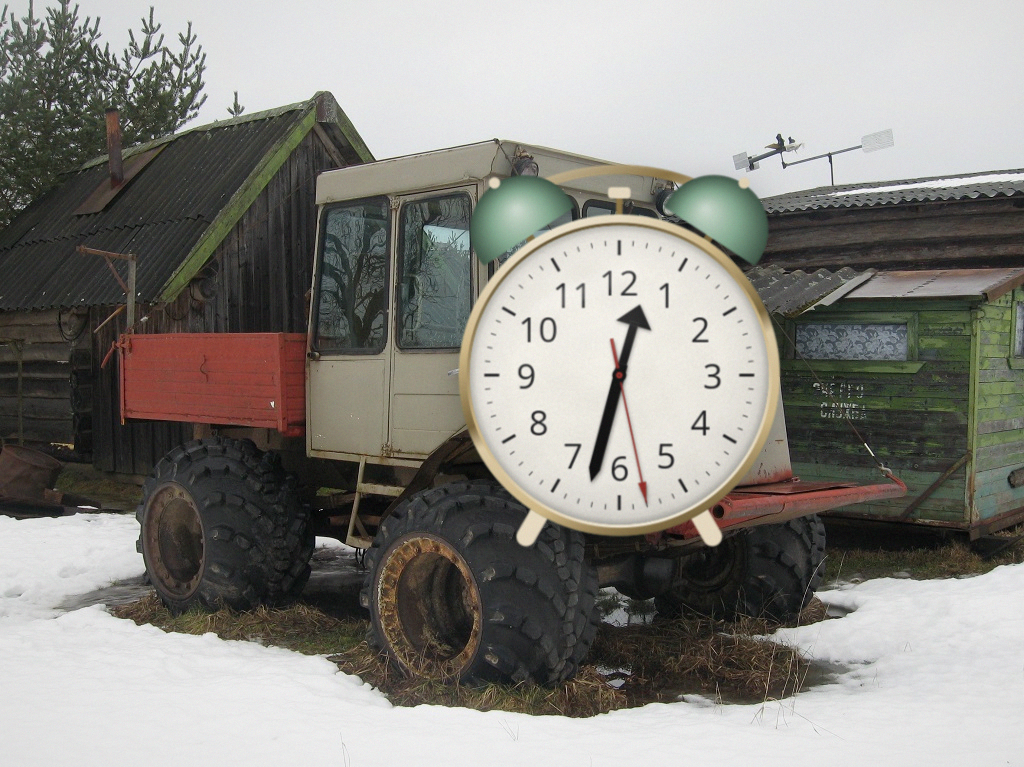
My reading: 12:32:28
